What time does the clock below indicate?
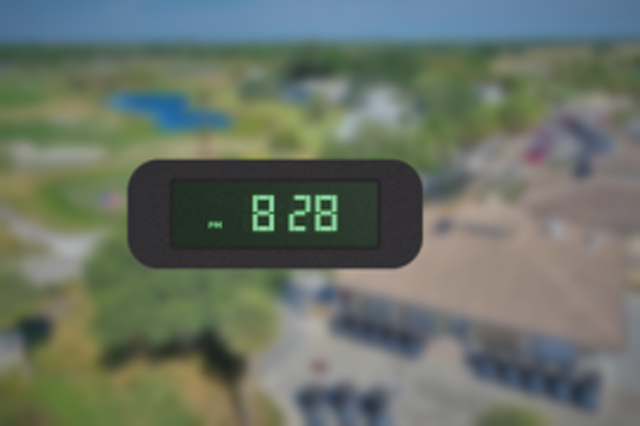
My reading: 8:28
